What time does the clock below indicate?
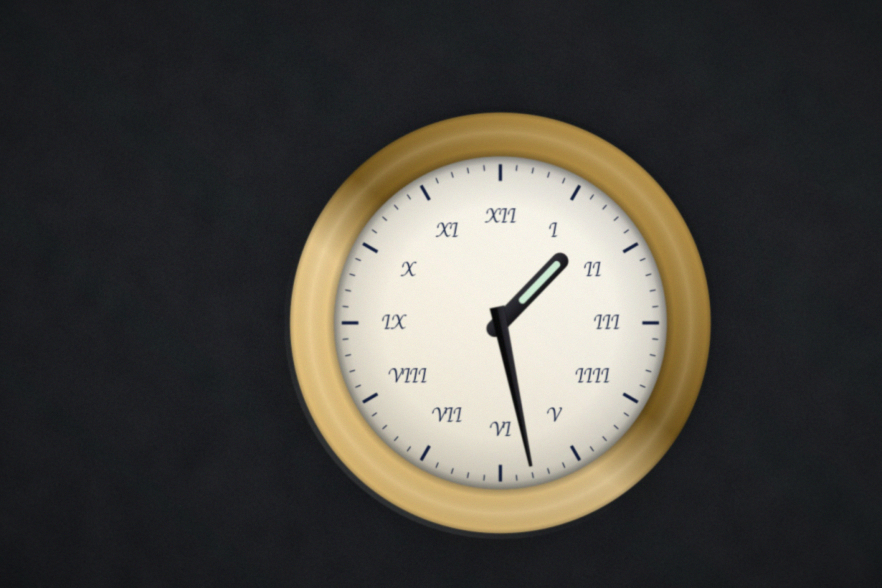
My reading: 1:28
